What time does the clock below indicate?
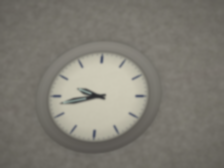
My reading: 9:43
